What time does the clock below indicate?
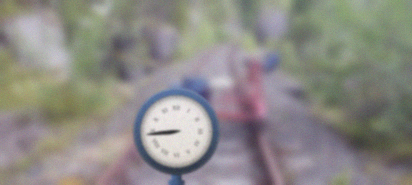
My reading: 8:44
